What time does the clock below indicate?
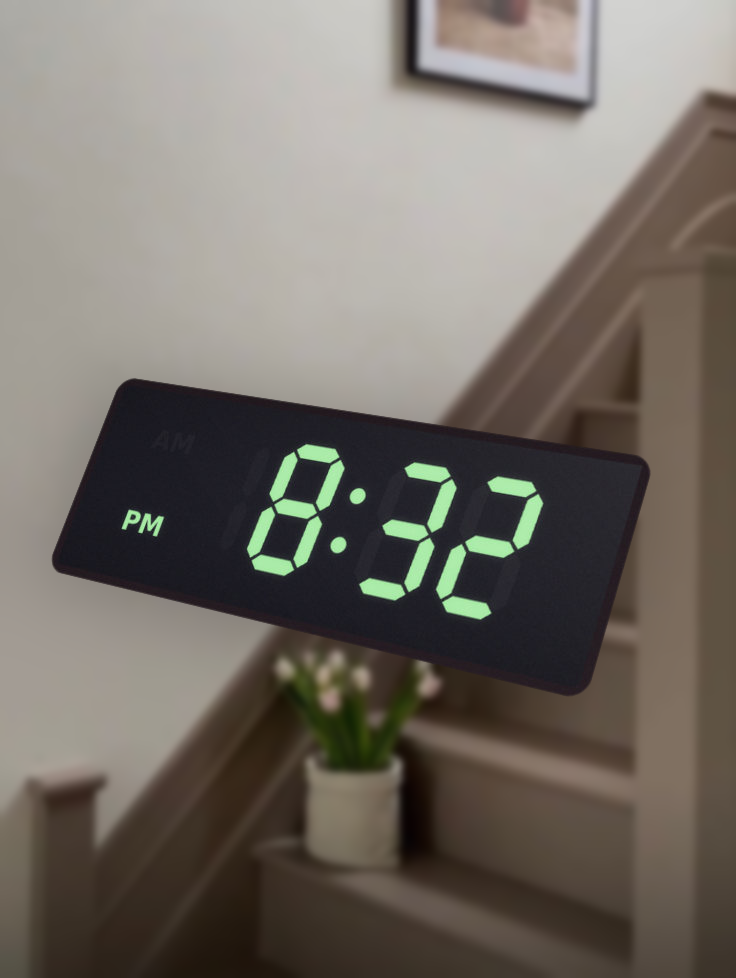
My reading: 8:32
